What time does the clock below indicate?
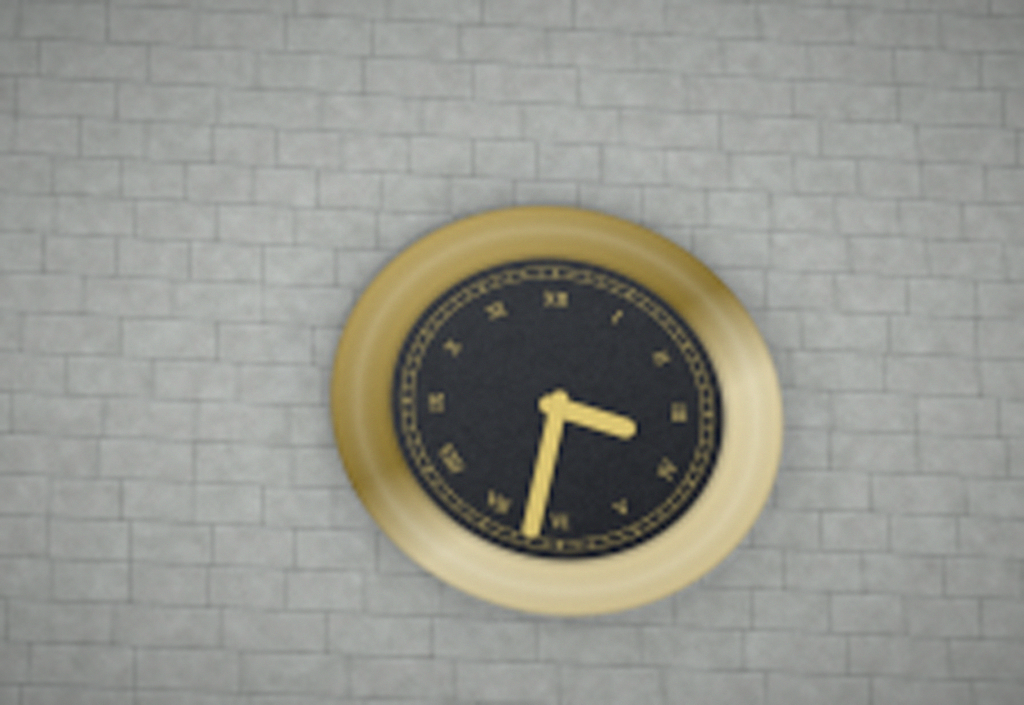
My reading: 3:32
